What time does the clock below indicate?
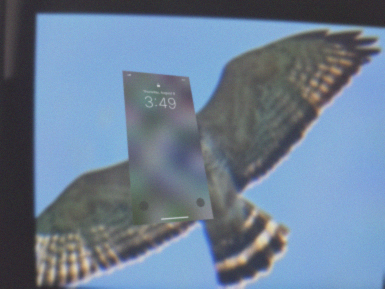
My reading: 3:49
